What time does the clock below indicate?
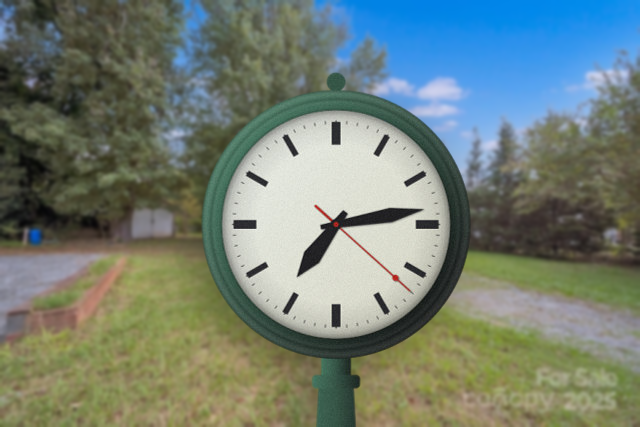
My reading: 7:13:22
